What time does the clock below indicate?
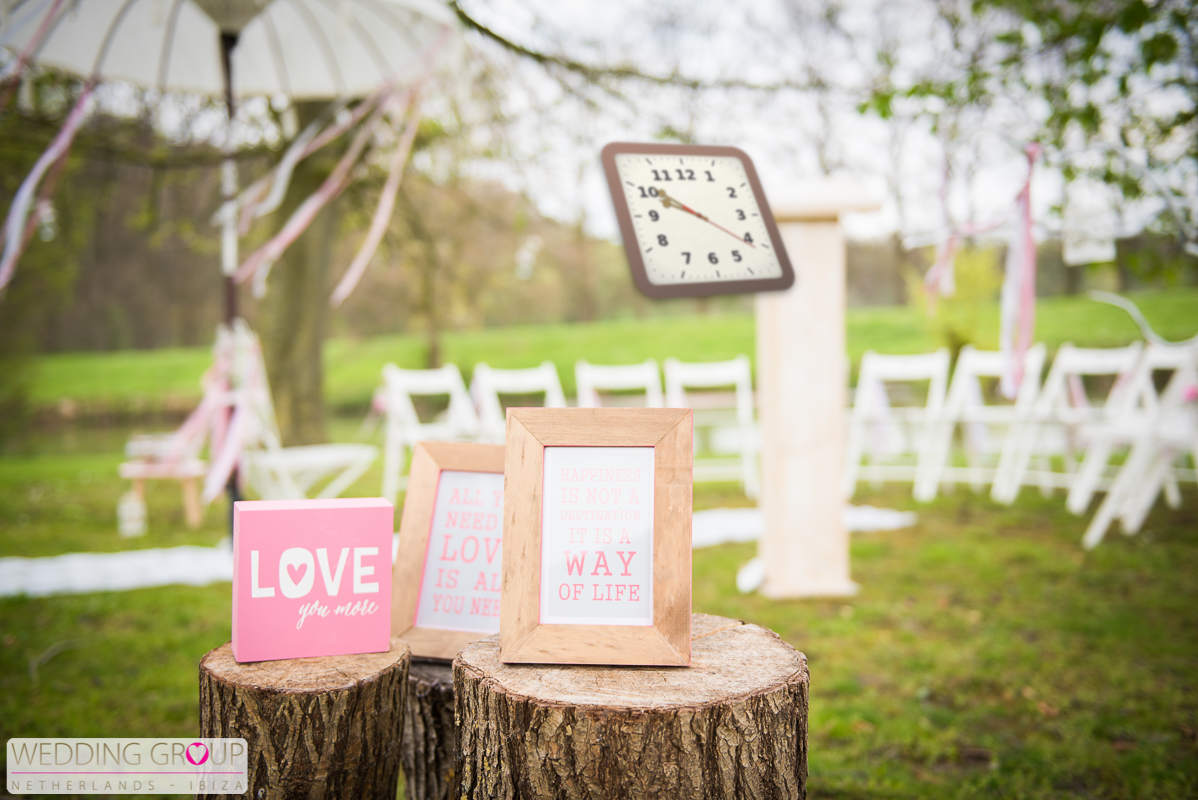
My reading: 9:51:21
